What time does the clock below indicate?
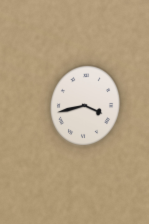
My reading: 3:43
